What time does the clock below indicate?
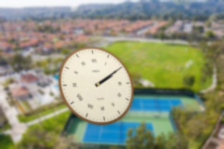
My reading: 2:10
